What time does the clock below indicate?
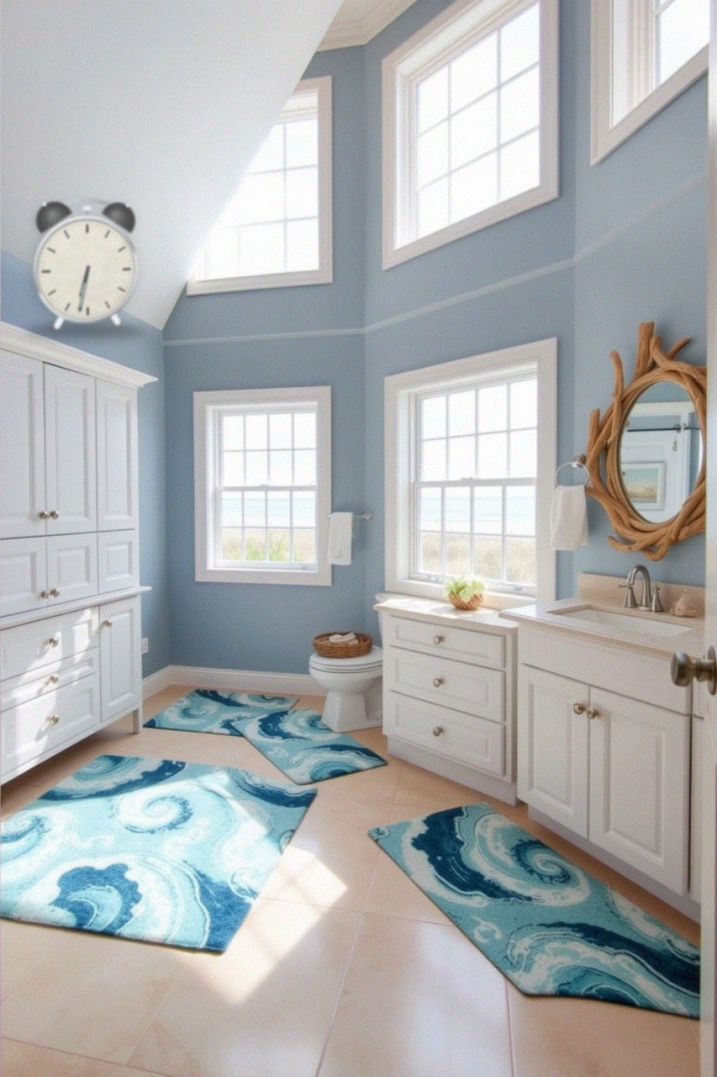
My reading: 6:32
